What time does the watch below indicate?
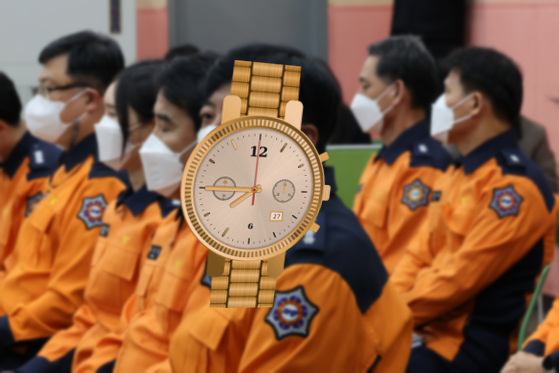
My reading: 7:45
